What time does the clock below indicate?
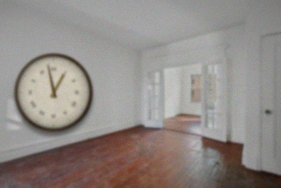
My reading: 12:58
